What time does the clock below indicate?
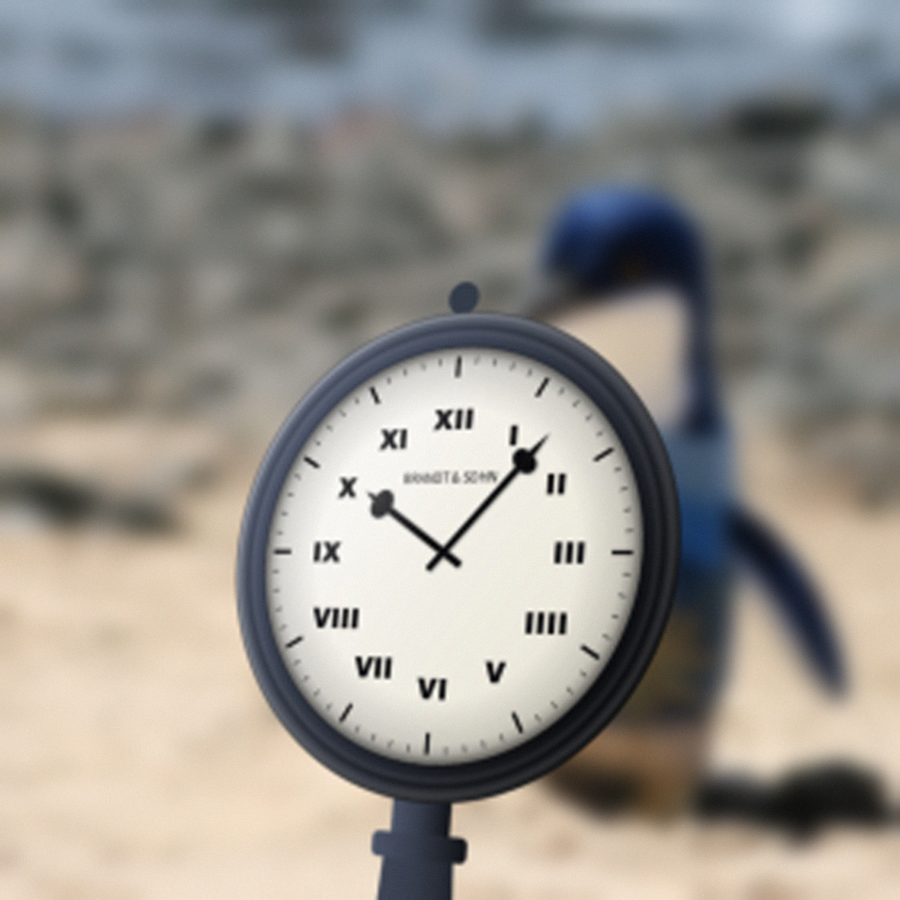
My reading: 10:07
